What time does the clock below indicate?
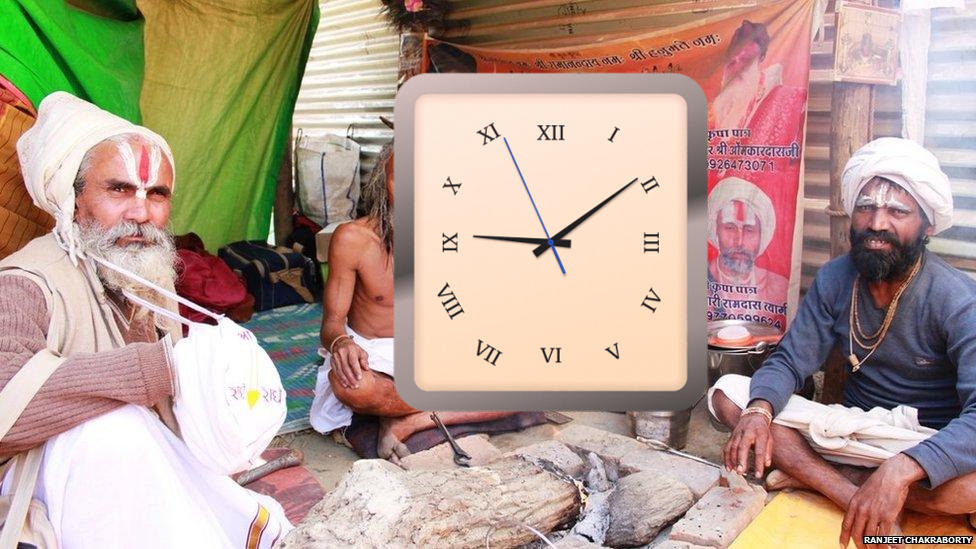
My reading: 9:08:56
